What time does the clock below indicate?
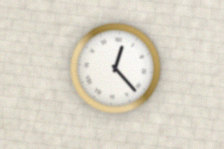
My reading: 12:22
